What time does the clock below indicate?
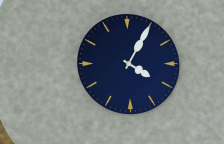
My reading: 4:05
